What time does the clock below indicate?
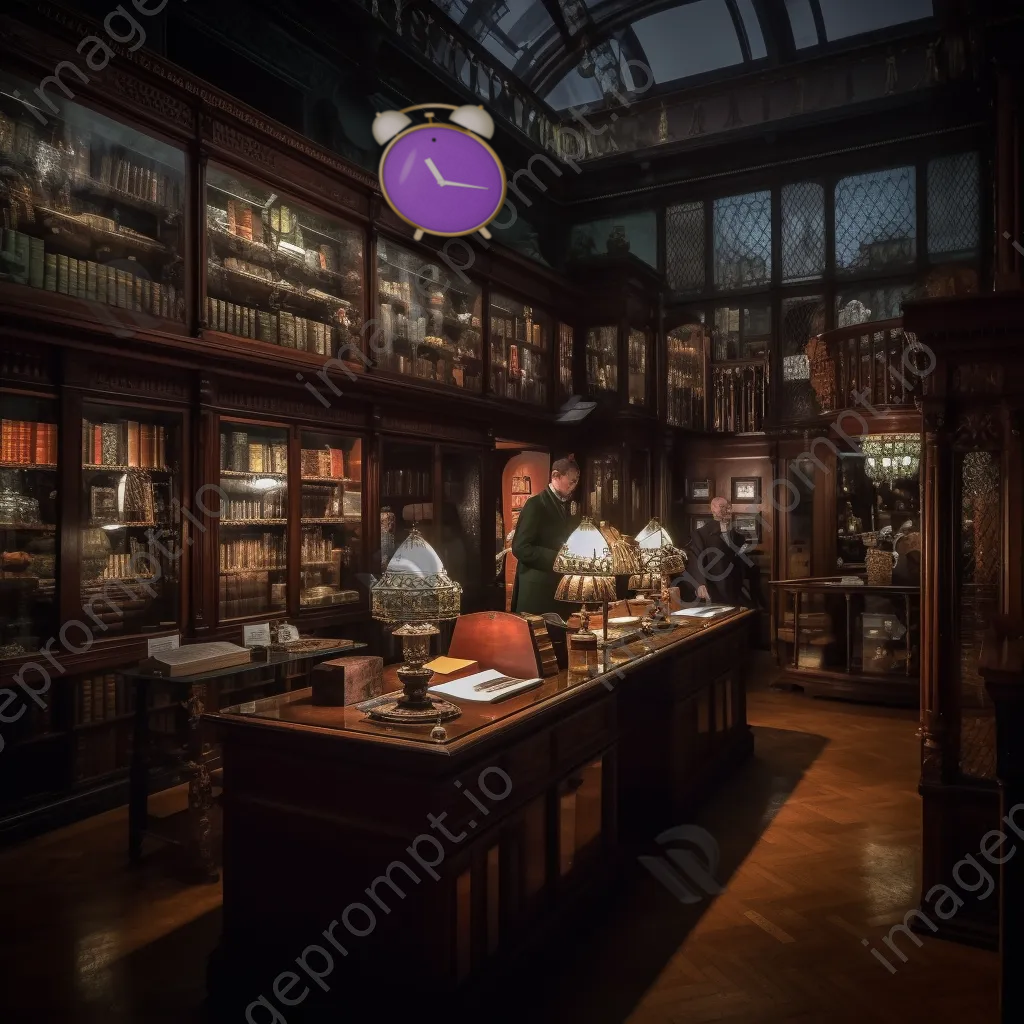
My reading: 11:17
